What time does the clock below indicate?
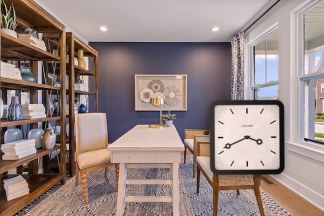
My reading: 3:41
